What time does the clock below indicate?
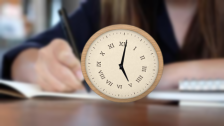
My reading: 5:01
